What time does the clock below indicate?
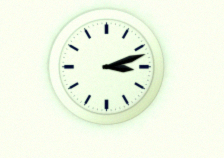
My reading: 3:12
